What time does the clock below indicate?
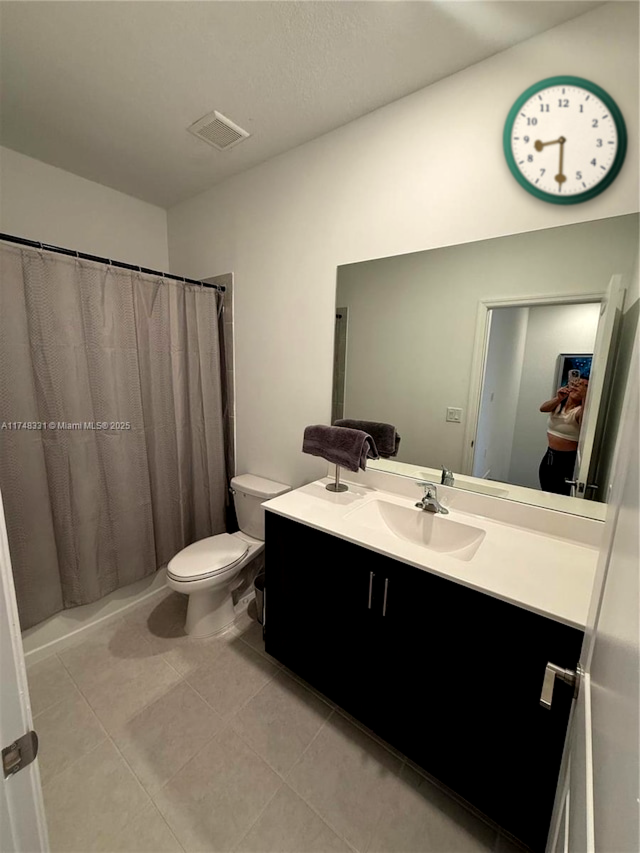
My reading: 8:30
